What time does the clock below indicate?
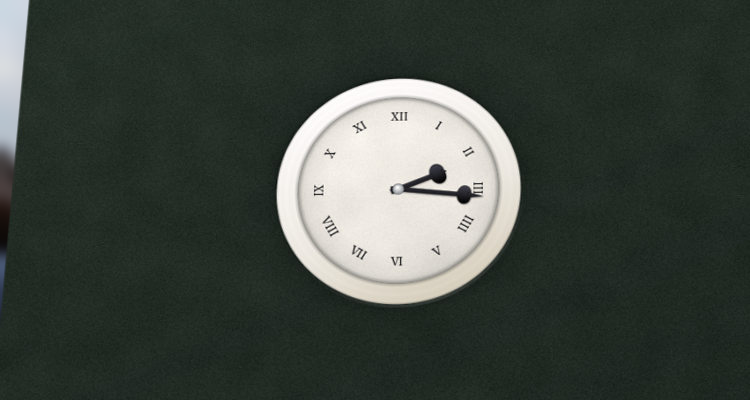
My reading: 2:16
